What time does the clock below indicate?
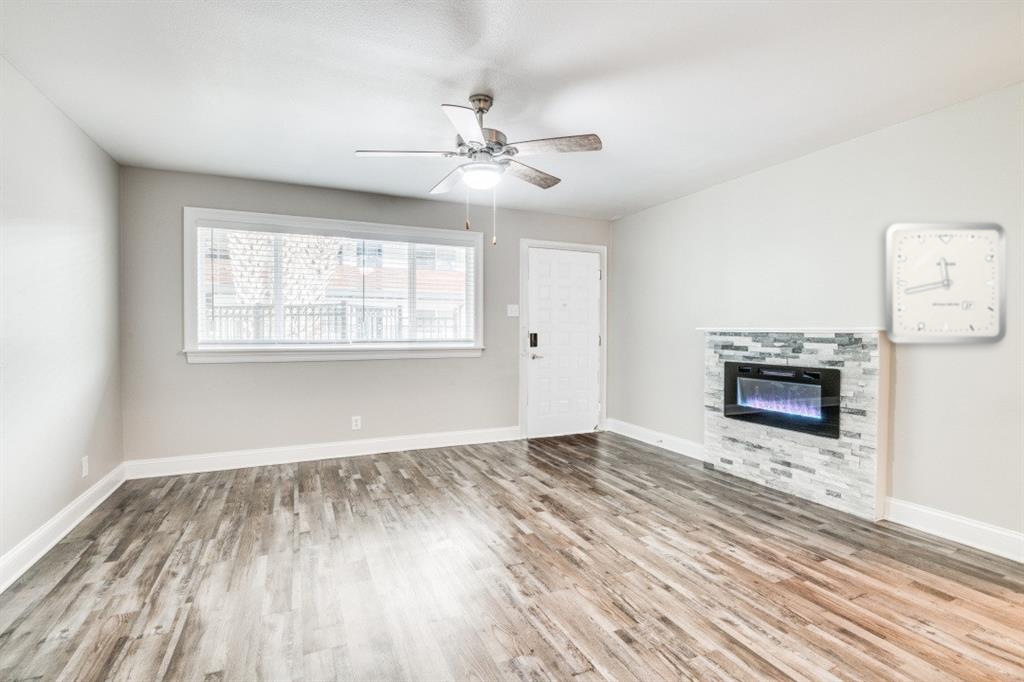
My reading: 11:43
